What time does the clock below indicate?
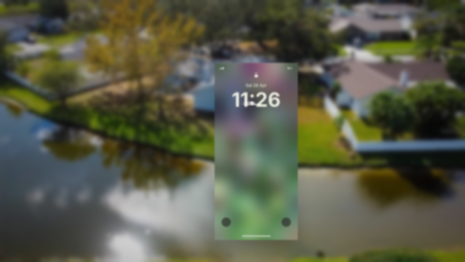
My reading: 11:26
